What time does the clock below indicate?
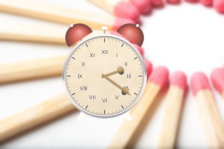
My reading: 2:21
